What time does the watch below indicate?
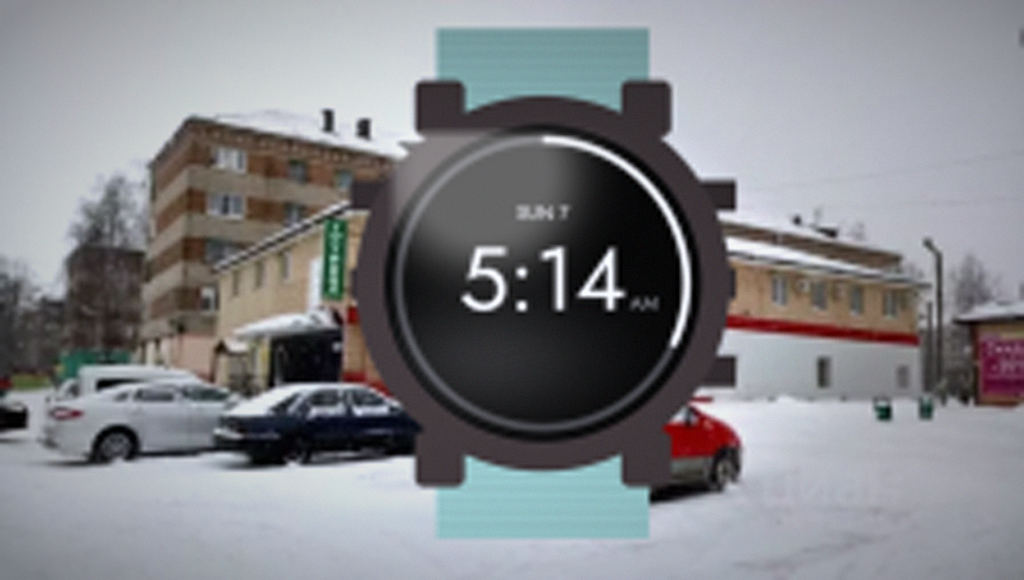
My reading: 5:14
